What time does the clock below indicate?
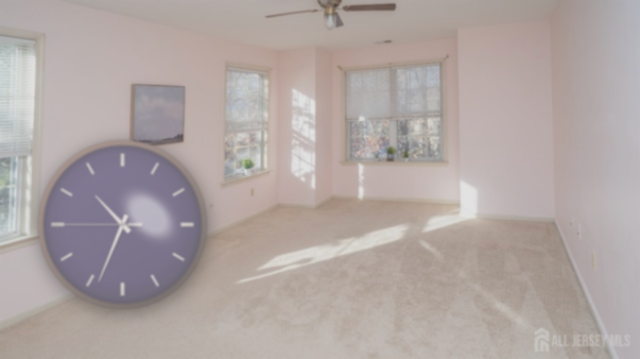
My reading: 10:33:45
